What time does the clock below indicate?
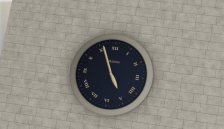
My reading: 4:56
